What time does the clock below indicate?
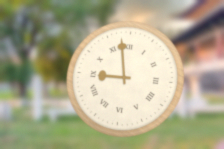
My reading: 8:58
